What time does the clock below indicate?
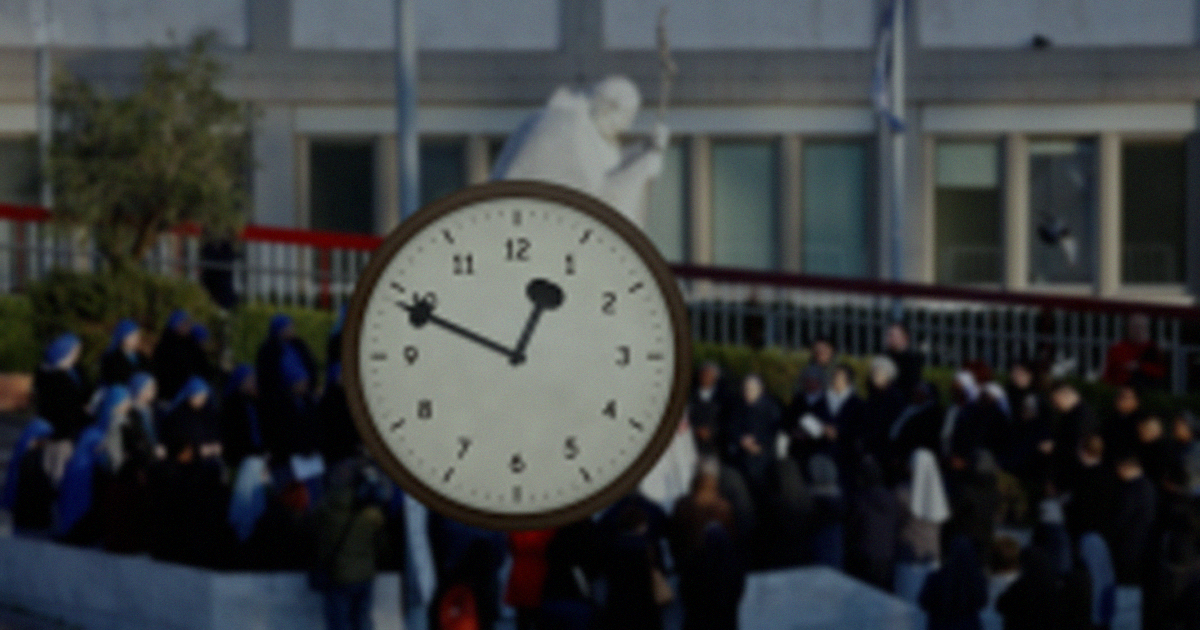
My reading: 12:49
